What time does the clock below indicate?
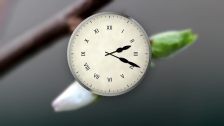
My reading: 2:19
